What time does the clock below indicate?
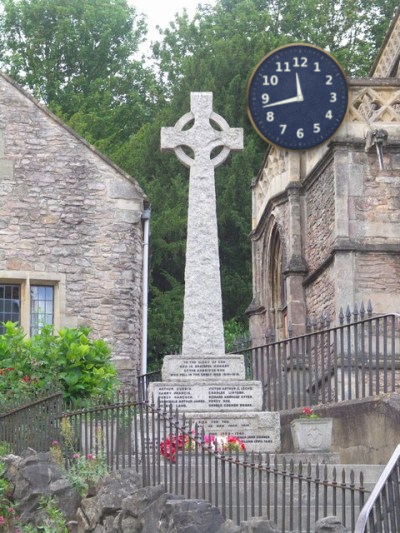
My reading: 11:43
